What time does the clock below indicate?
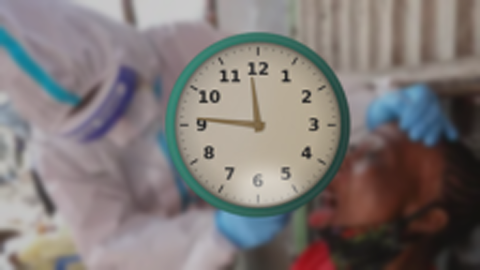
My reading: 11:46
